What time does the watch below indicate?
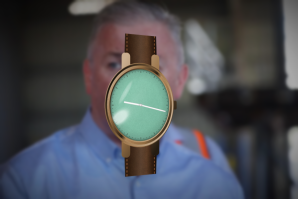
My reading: 9:17
